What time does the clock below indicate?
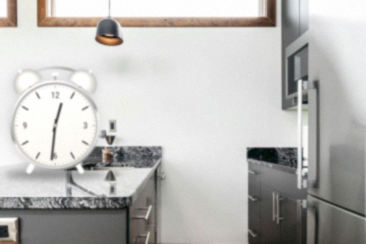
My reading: 12:31
